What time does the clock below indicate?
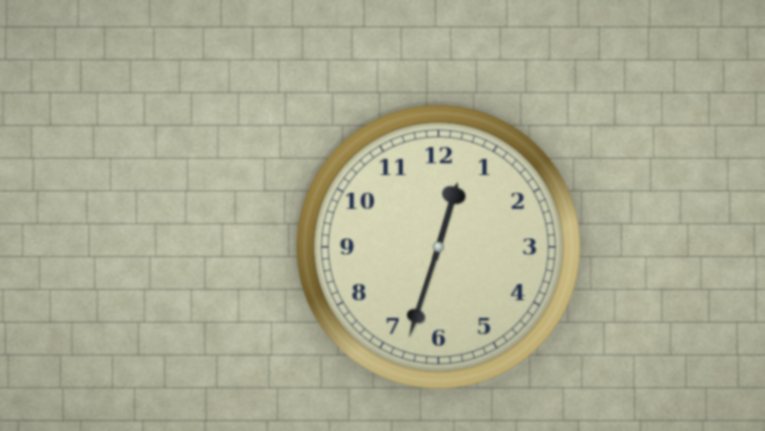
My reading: 12:33
